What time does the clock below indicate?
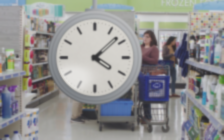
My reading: 4:08
